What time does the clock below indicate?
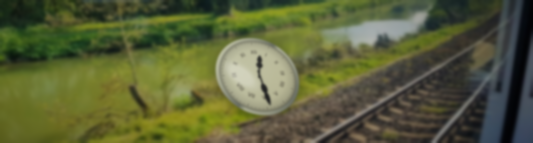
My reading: 12:29
